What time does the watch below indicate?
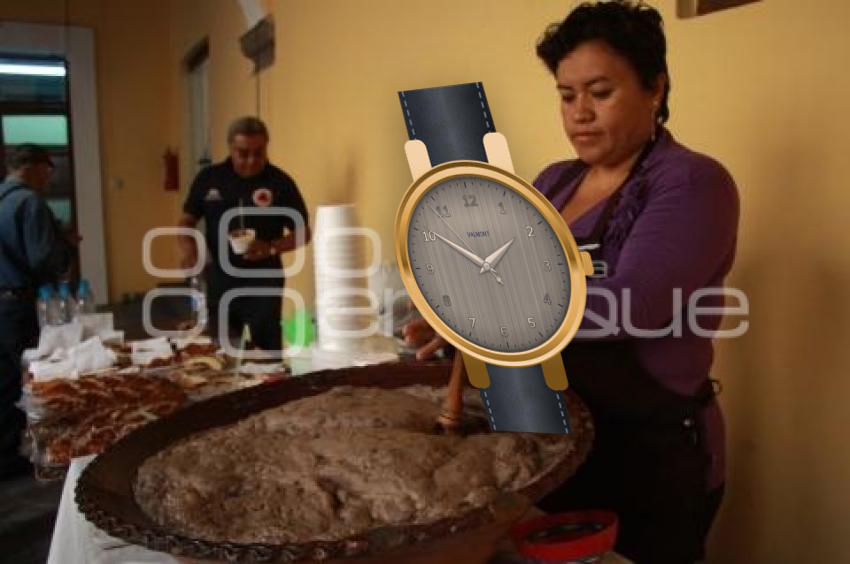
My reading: 1:50:54
